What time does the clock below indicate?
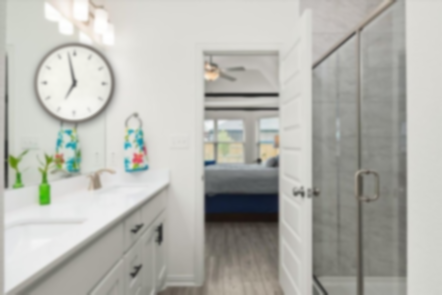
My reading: 6:58
